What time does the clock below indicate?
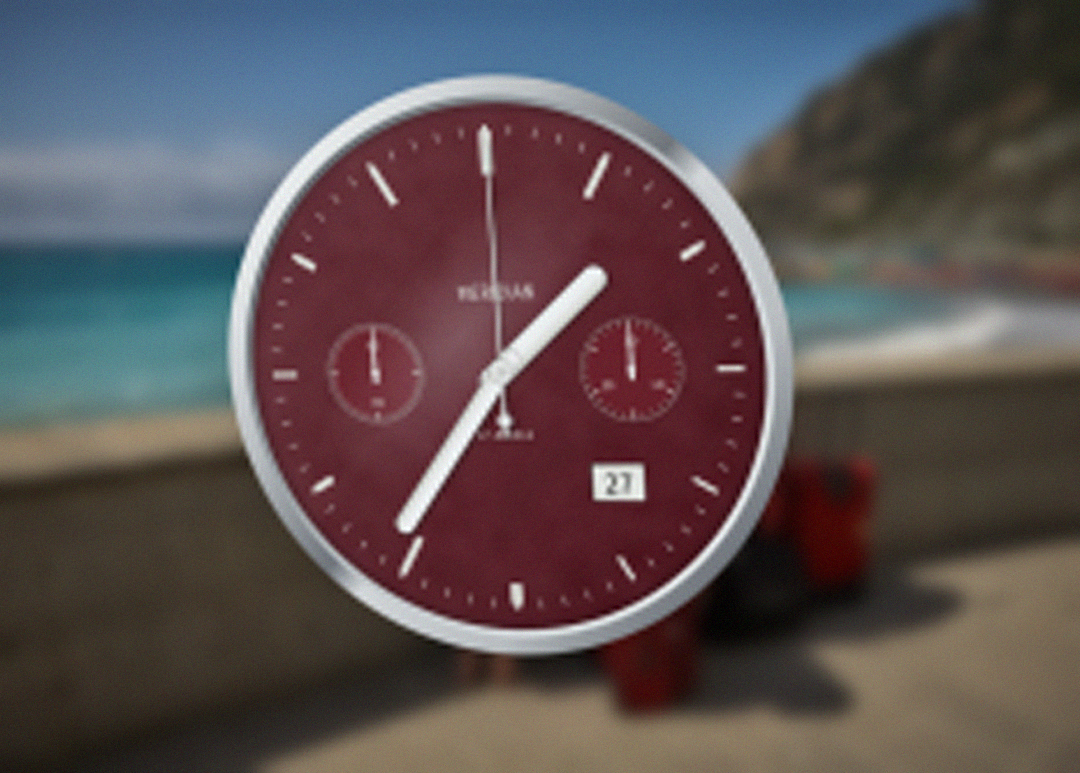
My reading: 1:36
